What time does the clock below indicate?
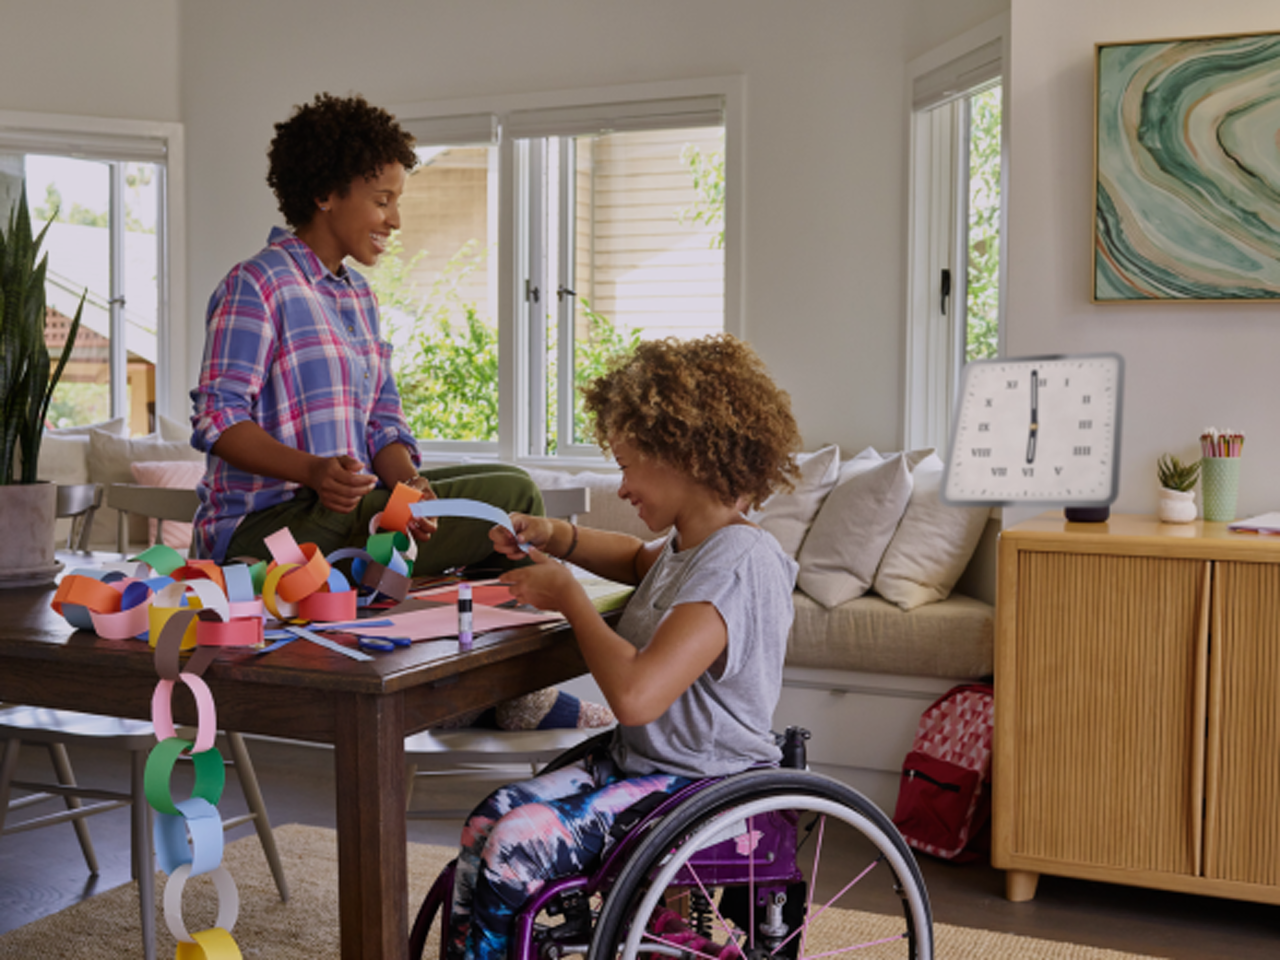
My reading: 5:59
